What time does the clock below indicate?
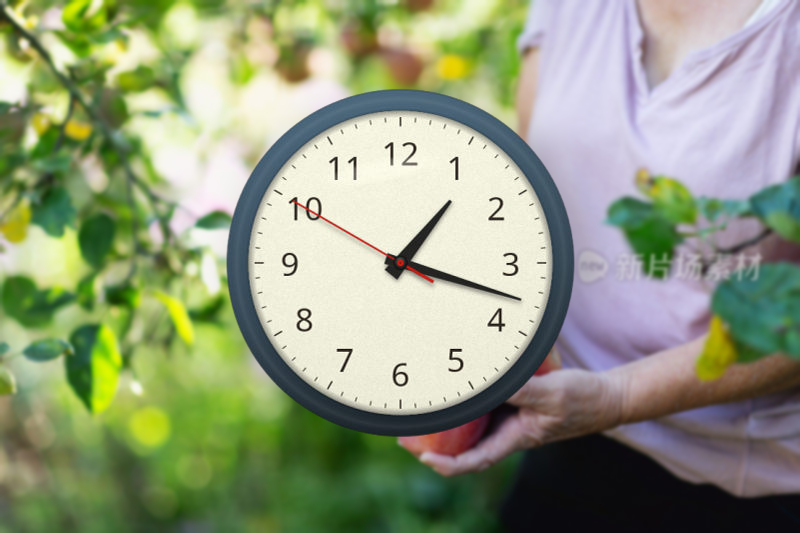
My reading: 1:17:50
